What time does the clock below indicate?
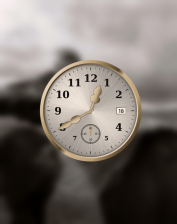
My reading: 12:40
